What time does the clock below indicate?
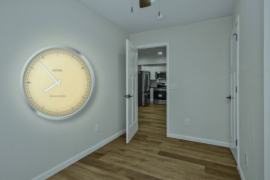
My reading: 7:53
